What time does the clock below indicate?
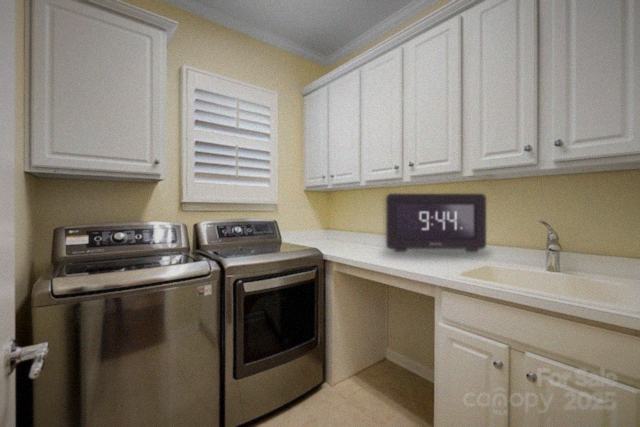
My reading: 9:44
